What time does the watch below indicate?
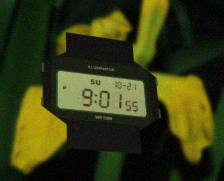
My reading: 9:01:55
